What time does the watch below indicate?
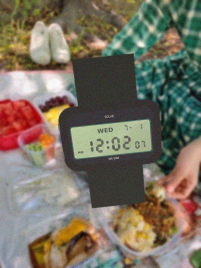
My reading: 12:02:07
